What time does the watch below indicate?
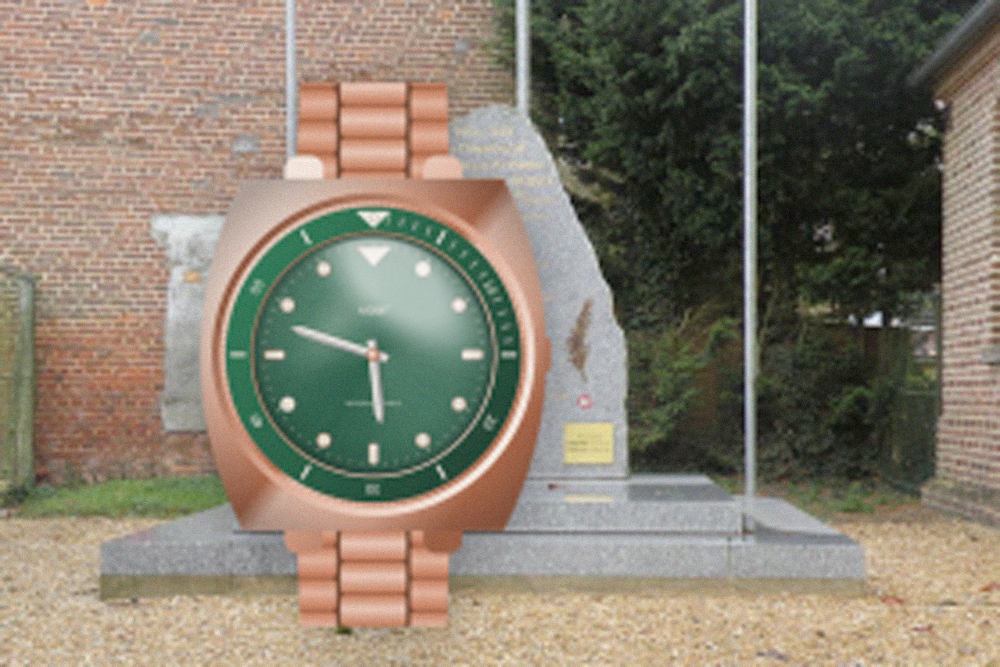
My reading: 5:48
